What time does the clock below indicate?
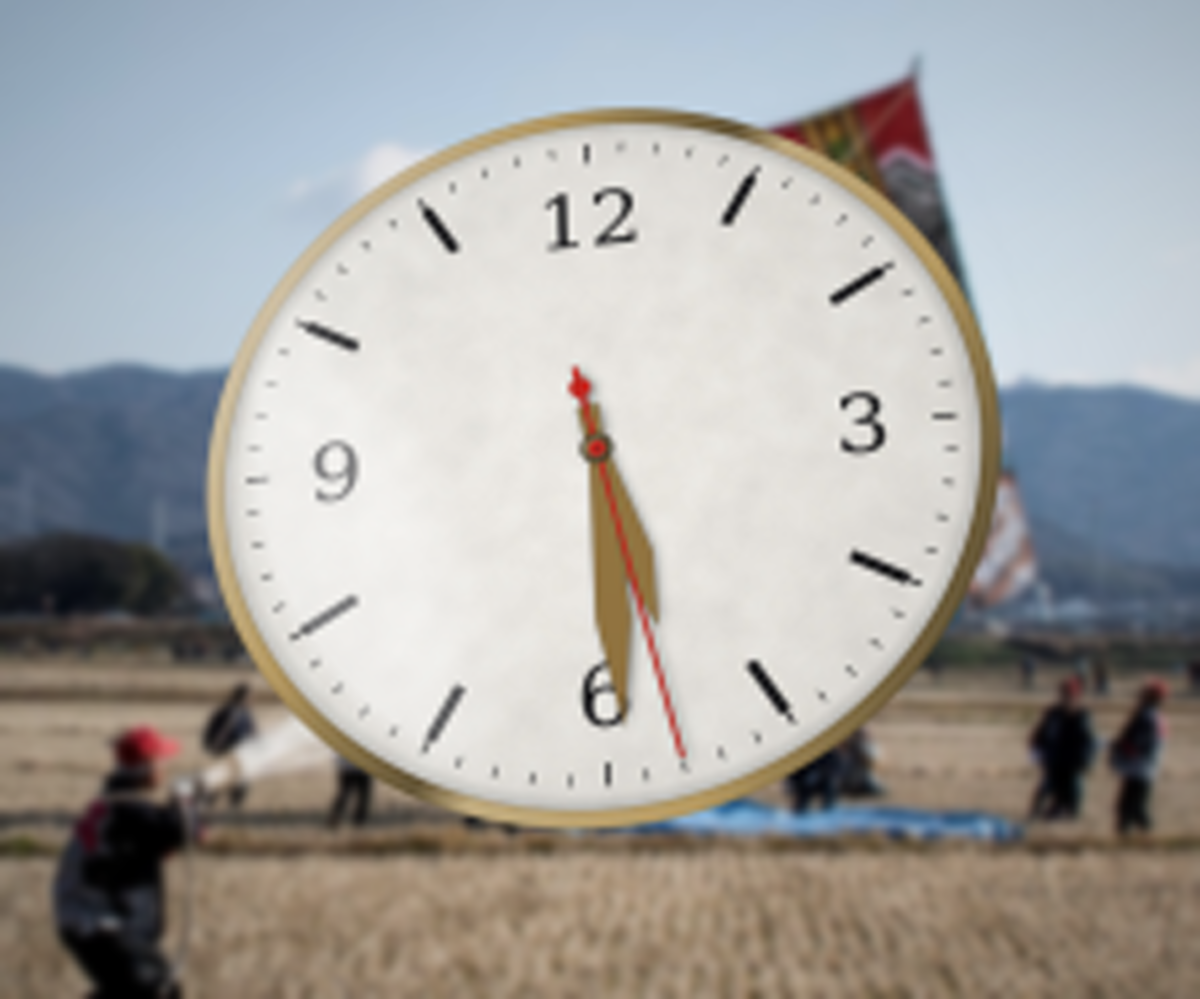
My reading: 5:29:28
